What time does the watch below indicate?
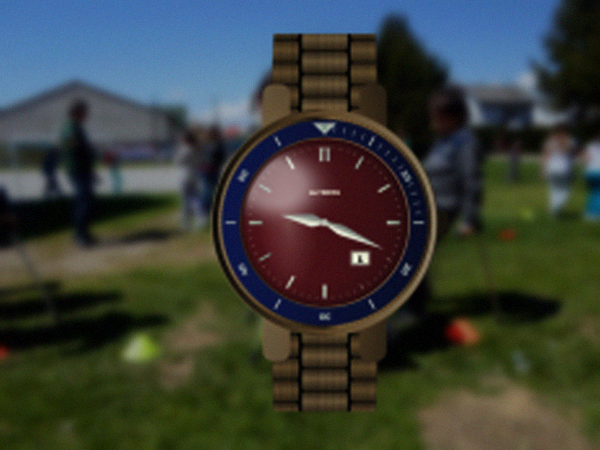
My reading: 9:19
